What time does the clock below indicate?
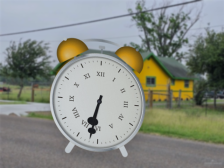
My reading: 6:32
